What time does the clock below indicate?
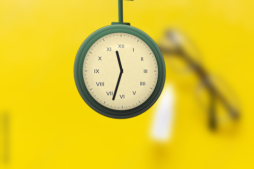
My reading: 11:33
